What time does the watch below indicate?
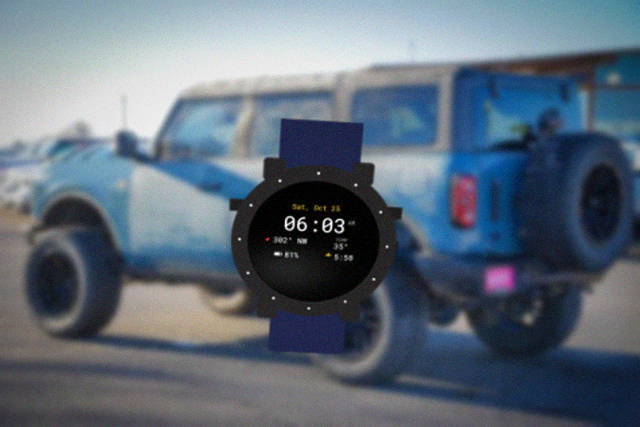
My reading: 6:03
